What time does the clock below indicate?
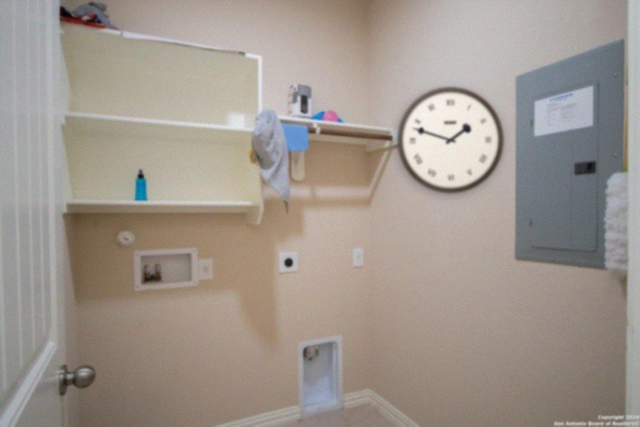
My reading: 1:48
